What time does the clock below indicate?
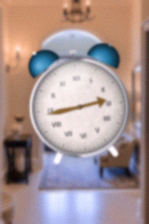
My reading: 2:44
